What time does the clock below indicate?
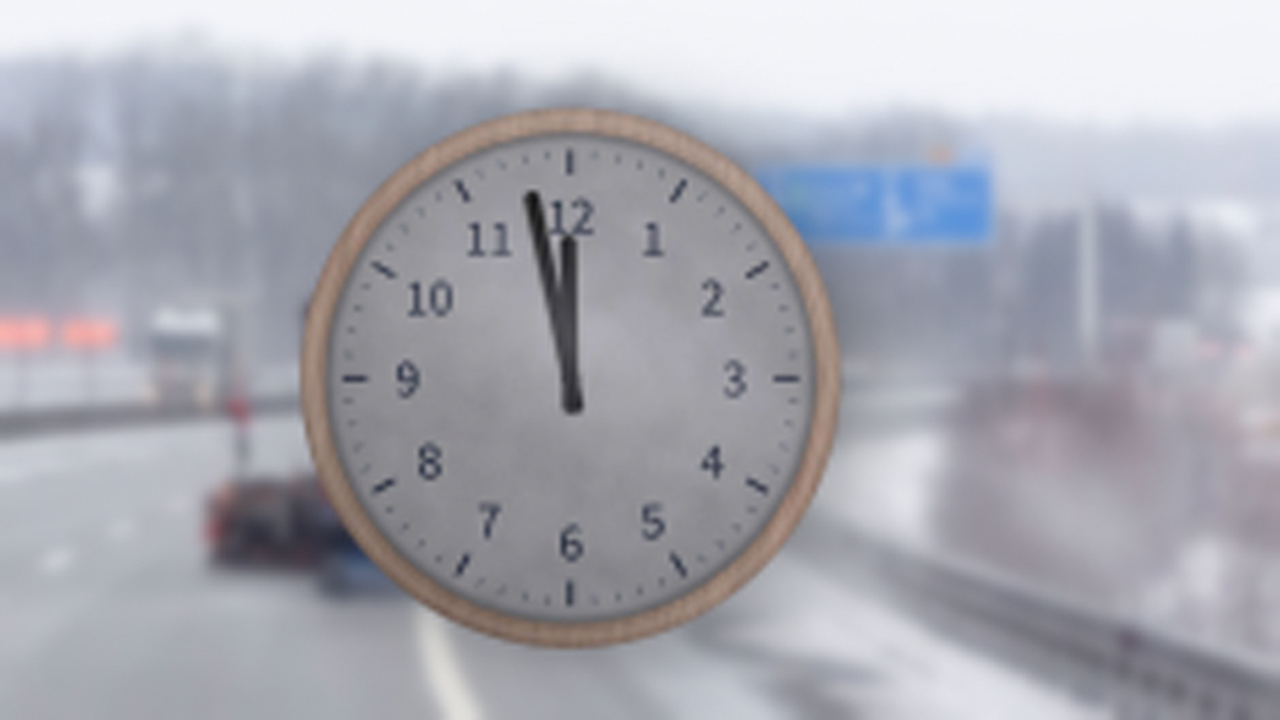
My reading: 11:58
